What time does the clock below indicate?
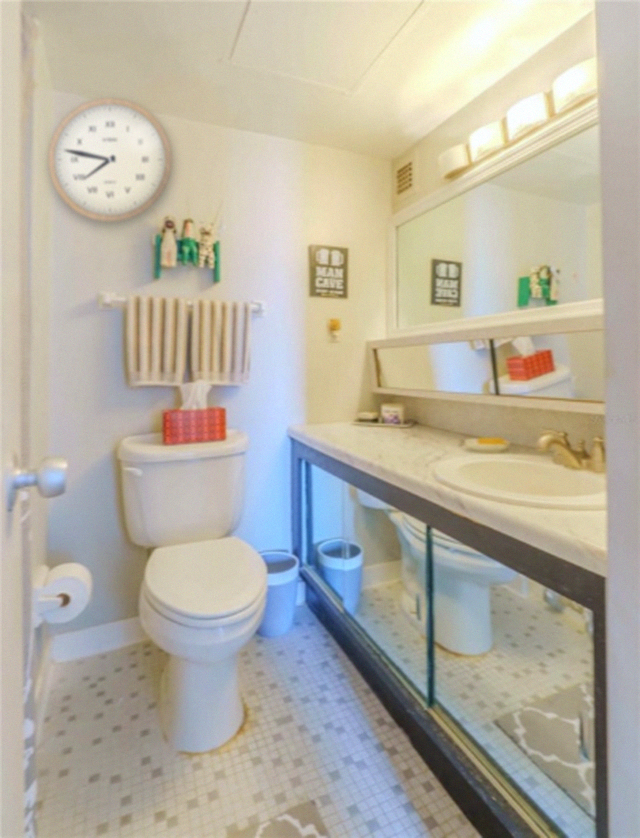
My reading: 7:47
